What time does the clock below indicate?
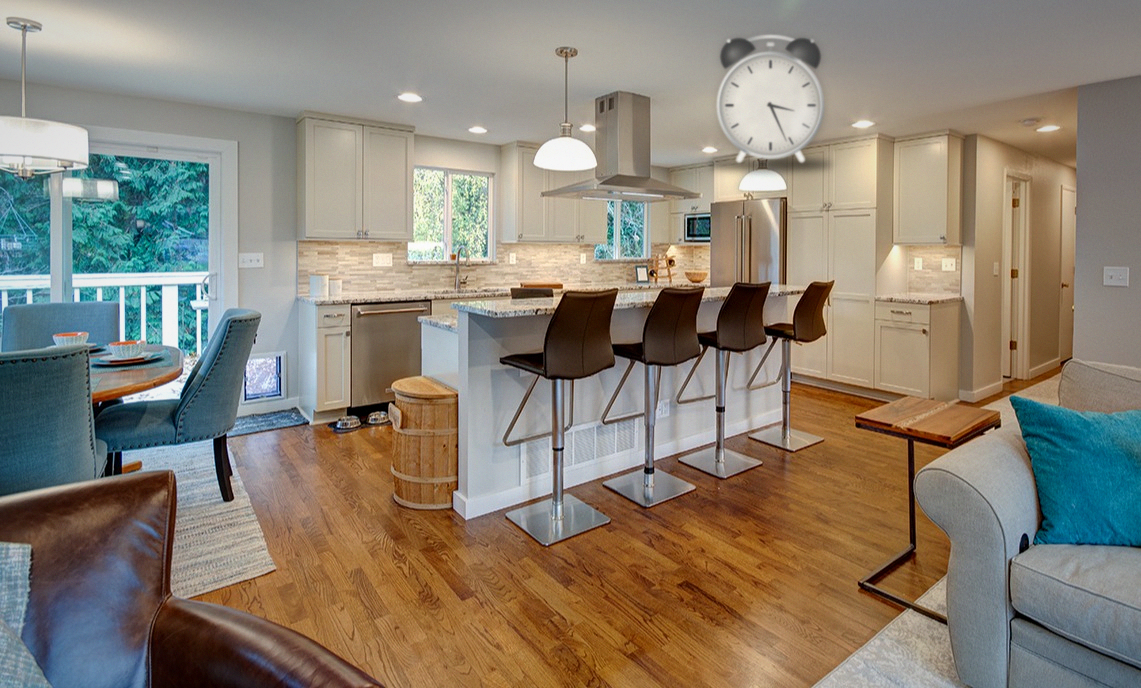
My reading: 3:26
